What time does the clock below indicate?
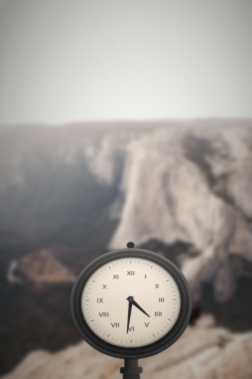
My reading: 4:31
